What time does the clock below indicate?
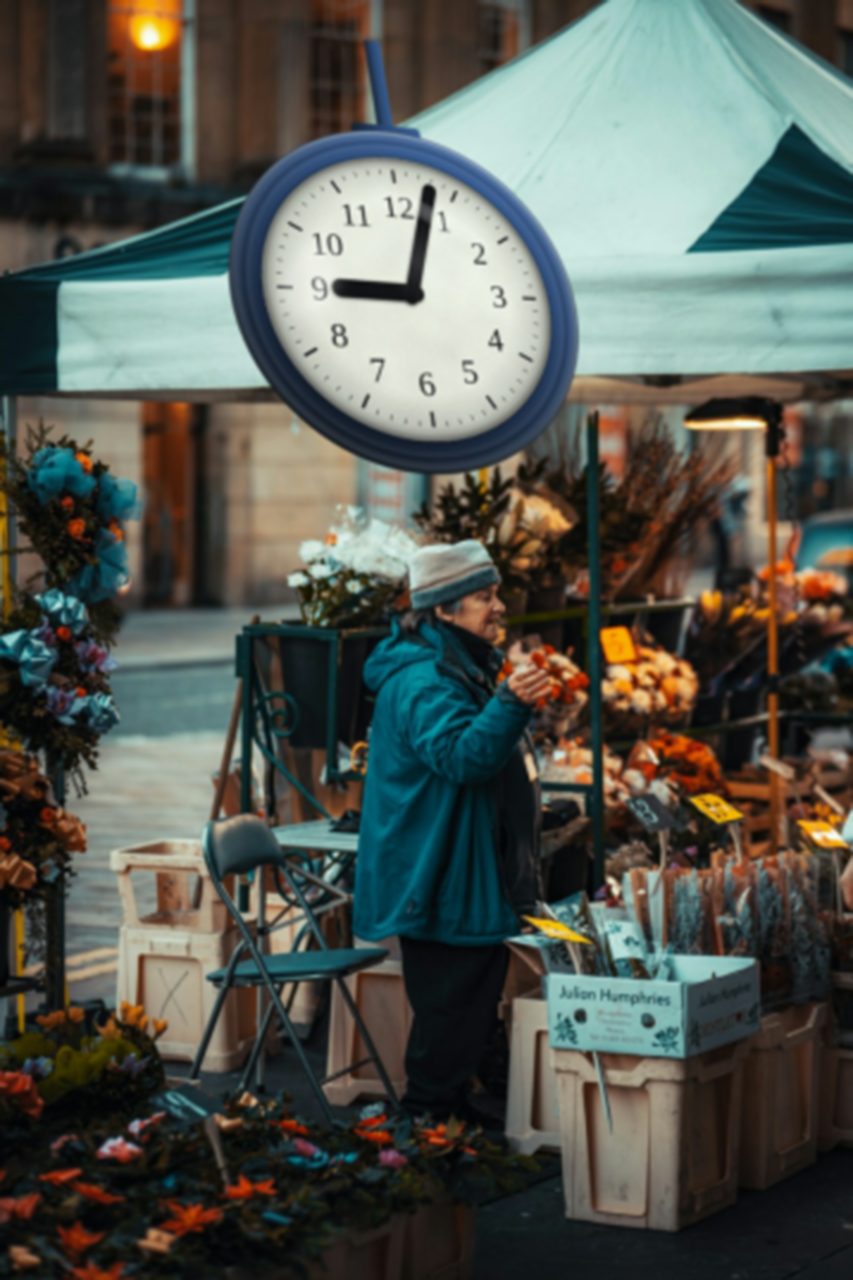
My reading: 9:03
